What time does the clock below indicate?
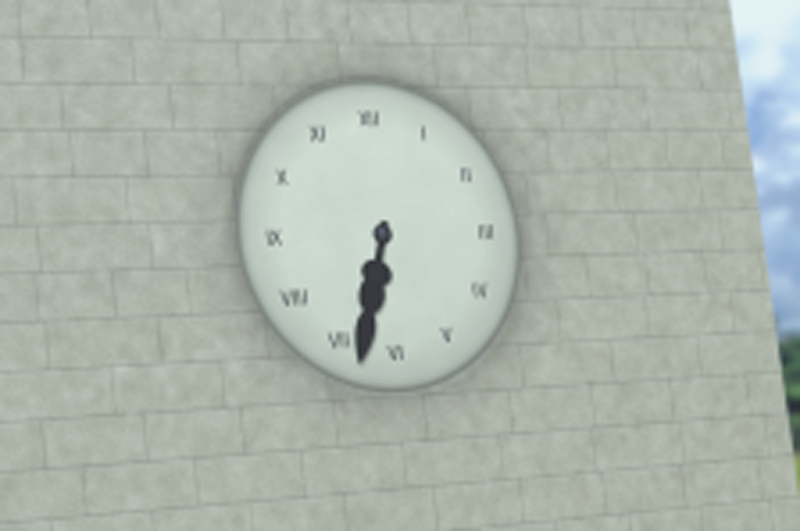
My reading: 6:33
